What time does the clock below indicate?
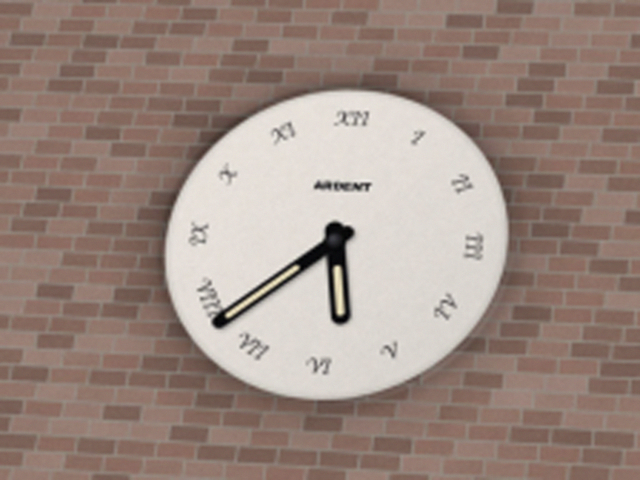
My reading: 5:38
